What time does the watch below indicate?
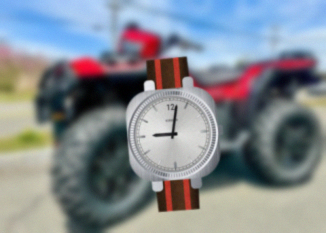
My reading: 9:02
